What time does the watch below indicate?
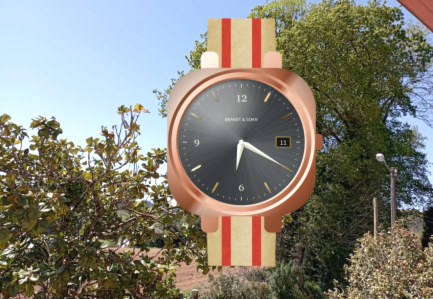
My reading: 6:20
